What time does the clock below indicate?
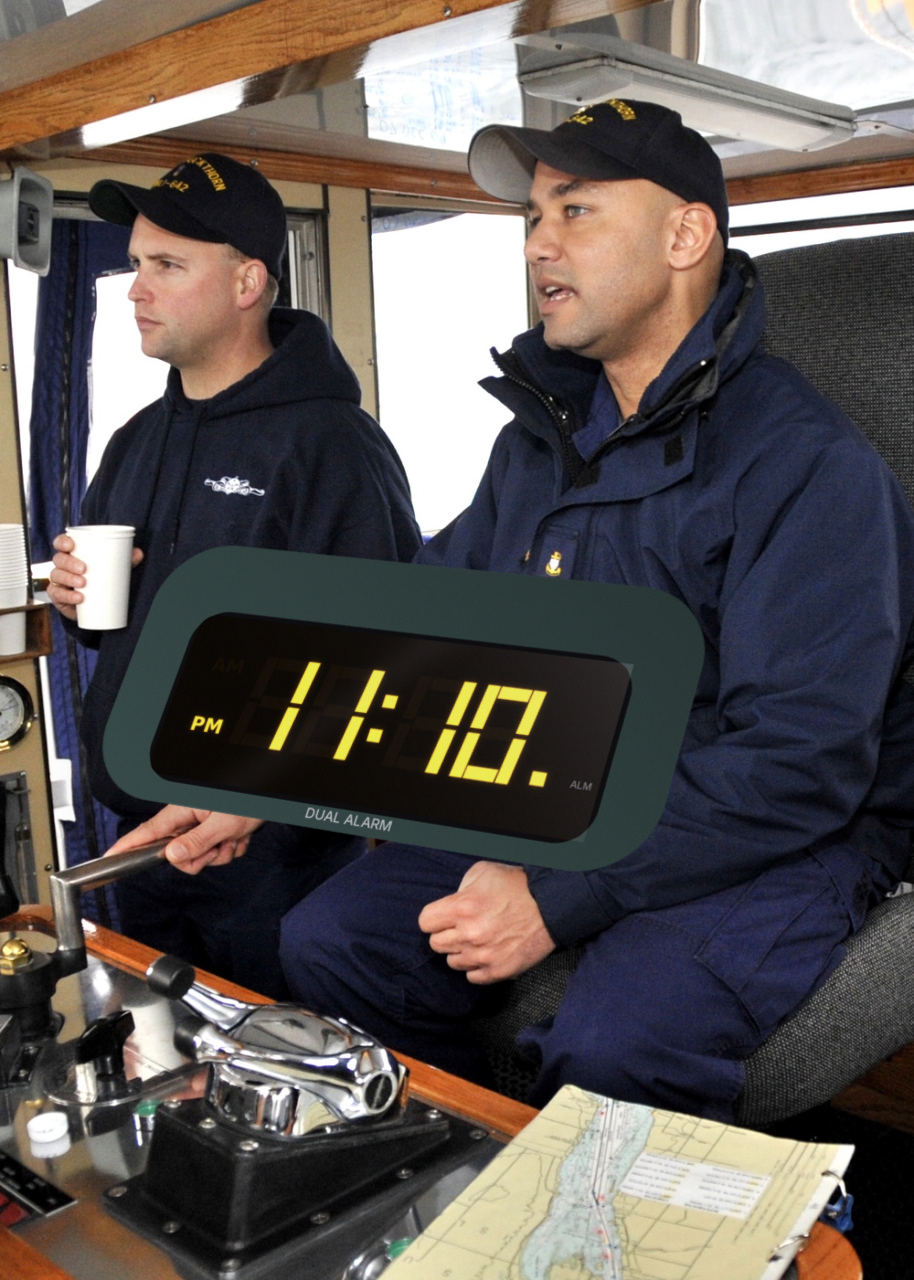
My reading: 11:10
